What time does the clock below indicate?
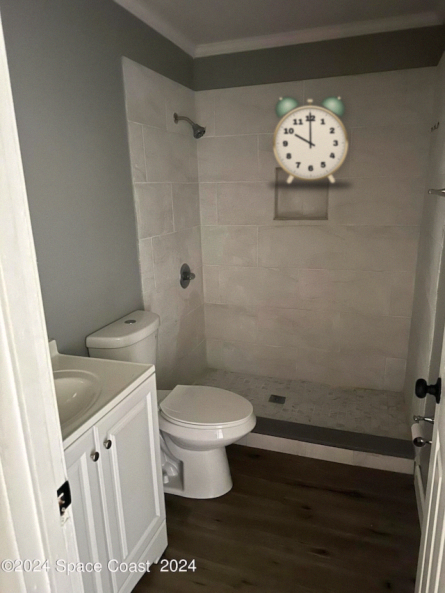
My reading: 10:00
